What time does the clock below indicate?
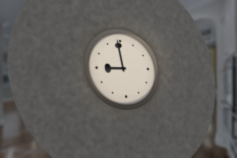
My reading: 8:59
